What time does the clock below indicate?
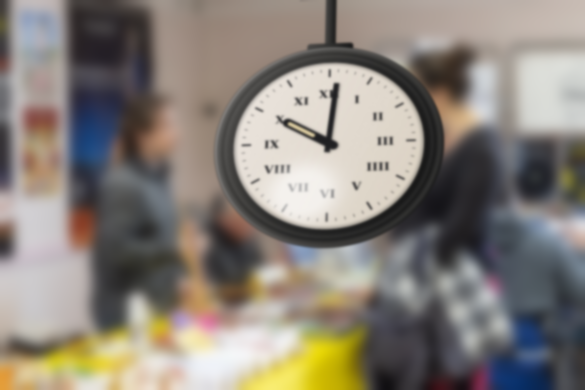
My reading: 10:01
